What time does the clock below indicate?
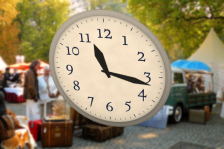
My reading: 11:17
